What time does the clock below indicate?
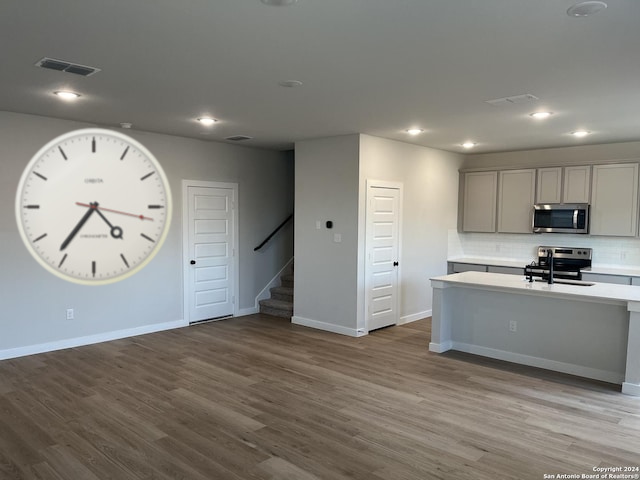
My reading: 4:36:17
